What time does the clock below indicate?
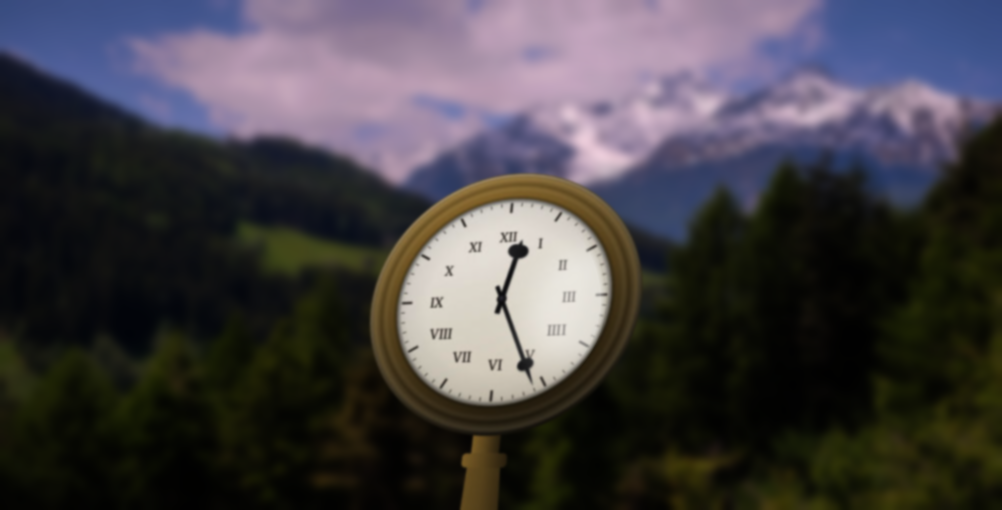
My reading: 12:26
